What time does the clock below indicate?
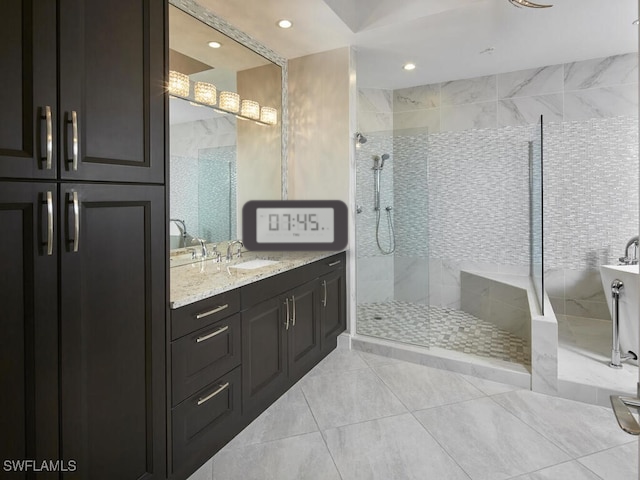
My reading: 7:45
